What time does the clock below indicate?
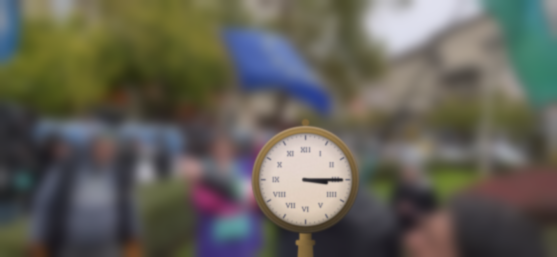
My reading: 3:15
